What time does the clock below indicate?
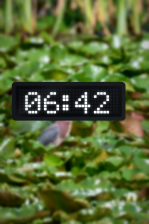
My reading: 6:42
